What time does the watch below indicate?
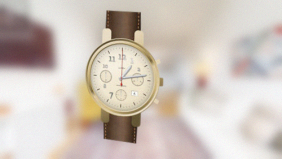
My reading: 1:13
